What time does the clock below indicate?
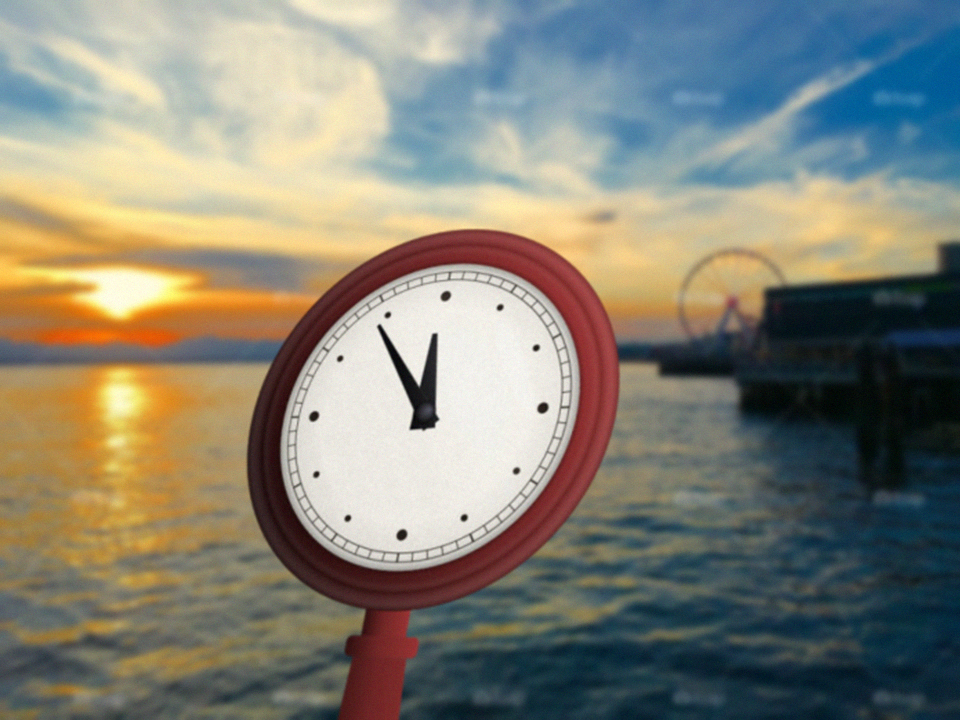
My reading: 11:54
